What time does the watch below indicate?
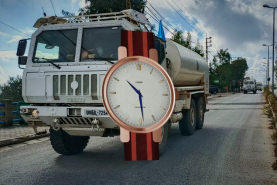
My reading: 10:29
